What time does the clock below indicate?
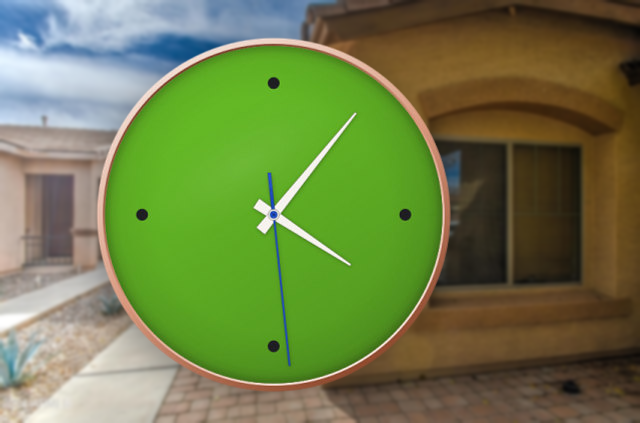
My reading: 4:06:29
